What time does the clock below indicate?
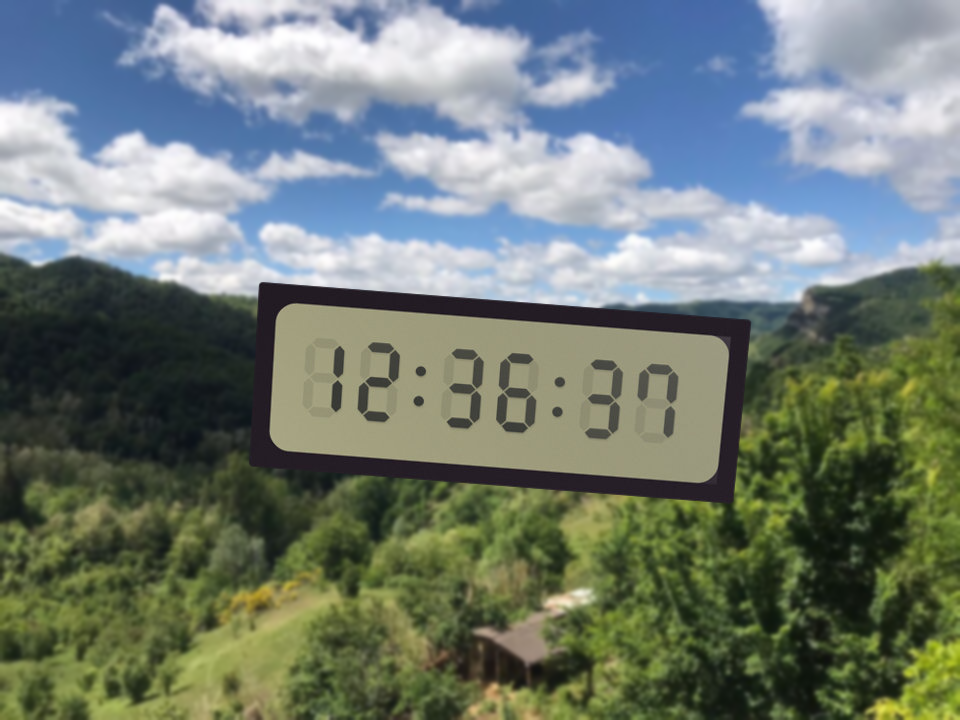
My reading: 12:36:37
